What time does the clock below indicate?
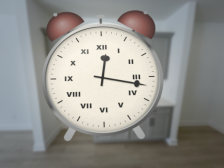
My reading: 12:17
